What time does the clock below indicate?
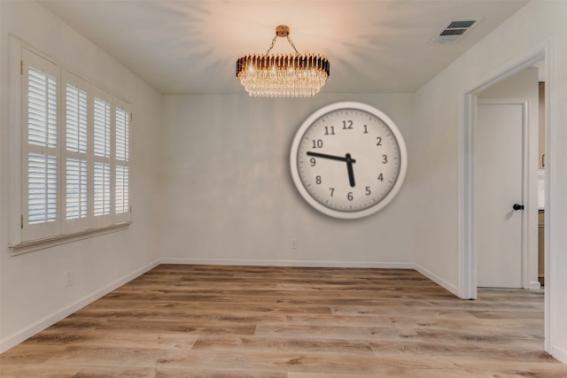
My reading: 5:47
